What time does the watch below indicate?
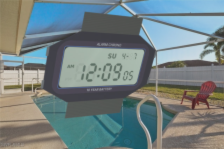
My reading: 12:09:05
